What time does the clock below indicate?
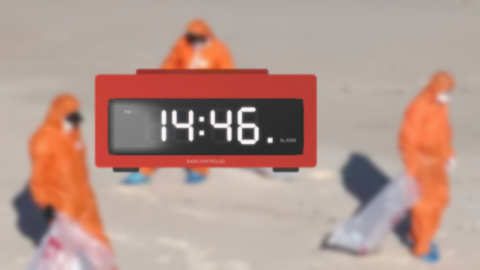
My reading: 14:46
